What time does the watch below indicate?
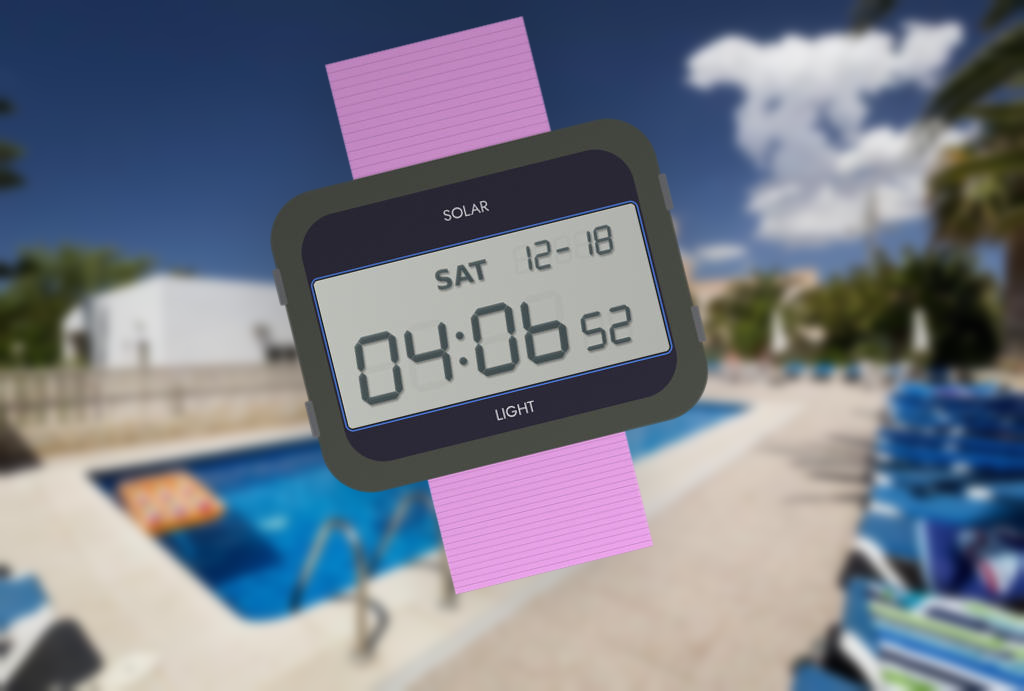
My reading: 4:06:52
